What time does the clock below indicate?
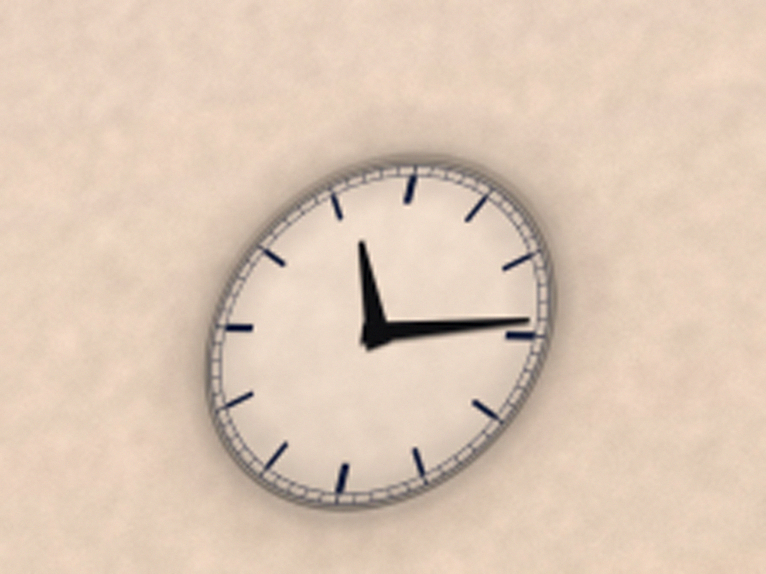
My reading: 11:14
